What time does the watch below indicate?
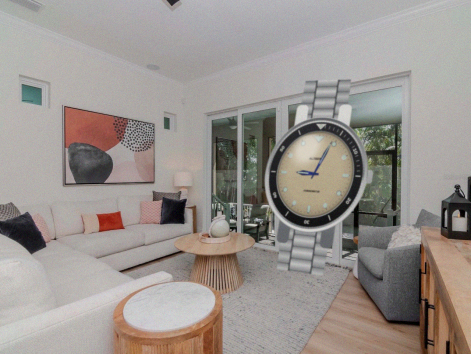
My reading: 9:04
